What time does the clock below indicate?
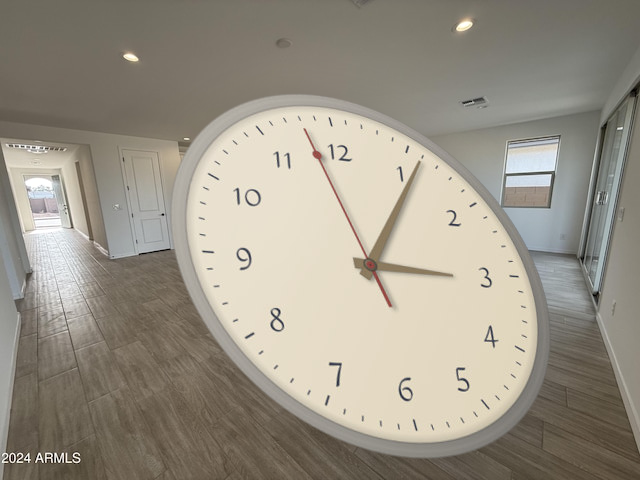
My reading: 3:05:58
